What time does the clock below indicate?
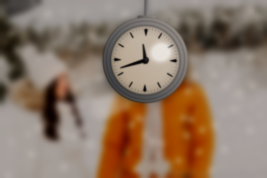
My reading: 11:42
